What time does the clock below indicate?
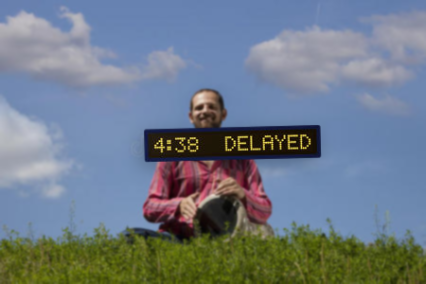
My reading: 4:38
